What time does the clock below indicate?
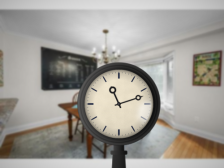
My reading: 11:12
